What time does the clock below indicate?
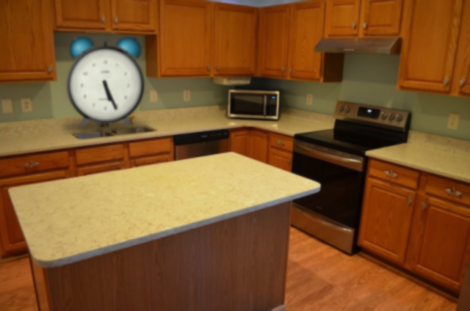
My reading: 5:26
